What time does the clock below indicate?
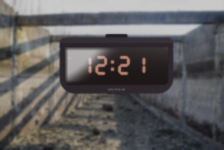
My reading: 12:21
